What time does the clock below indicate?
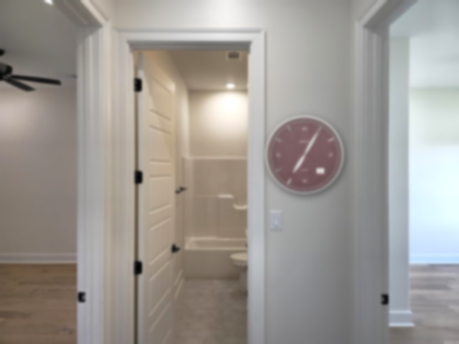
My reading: 7:05
